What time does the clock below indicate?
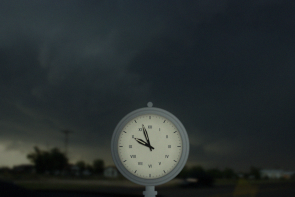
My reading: 9:57
